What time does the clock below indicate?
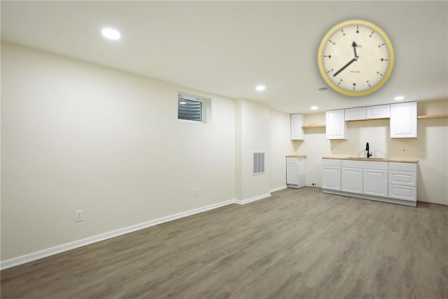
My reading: 11:38
